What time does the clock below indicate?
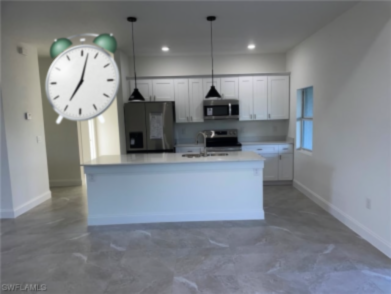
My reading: 7:02
